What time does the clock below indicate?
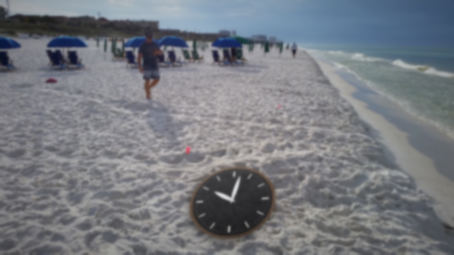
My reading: 10:02
